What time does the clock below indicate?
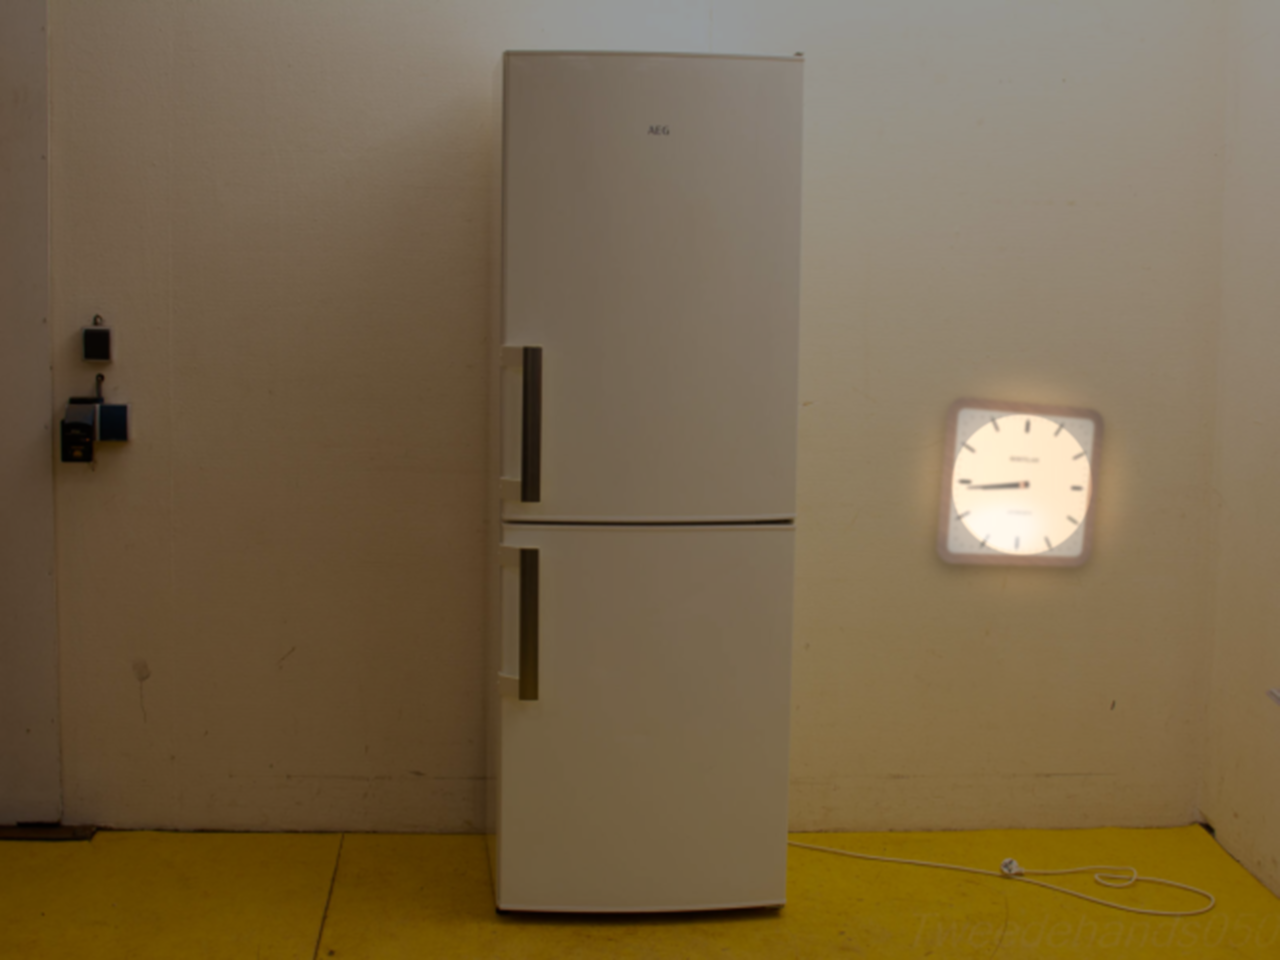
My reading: 8:44
